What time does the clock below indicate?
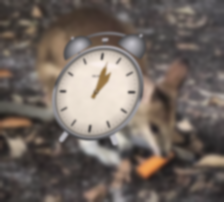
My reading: 1:02
